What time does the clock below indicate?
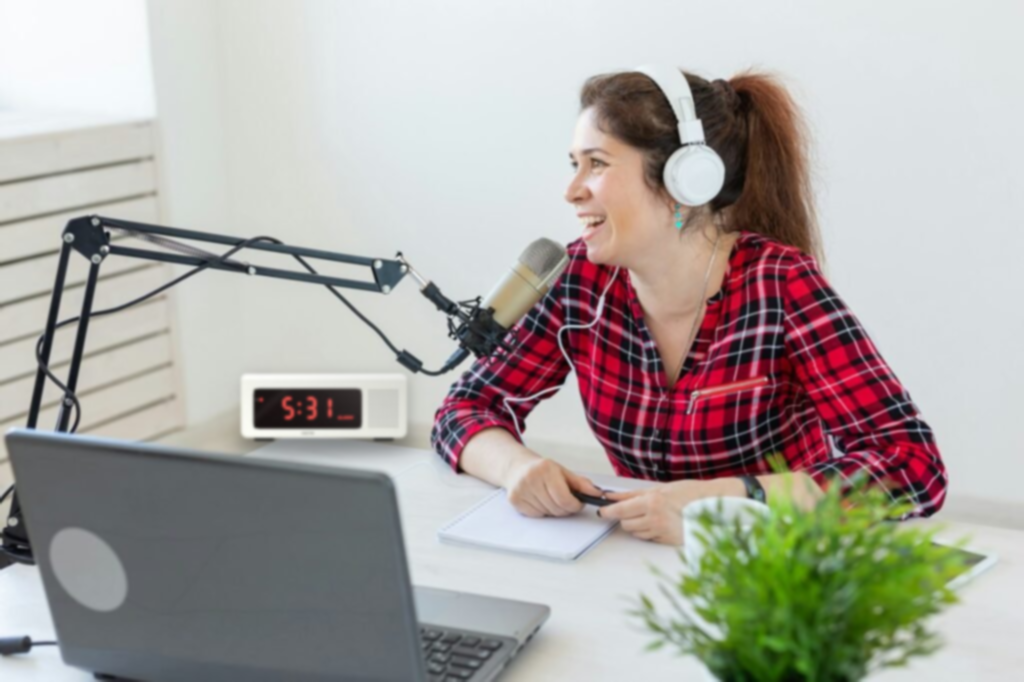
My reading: 5:31
